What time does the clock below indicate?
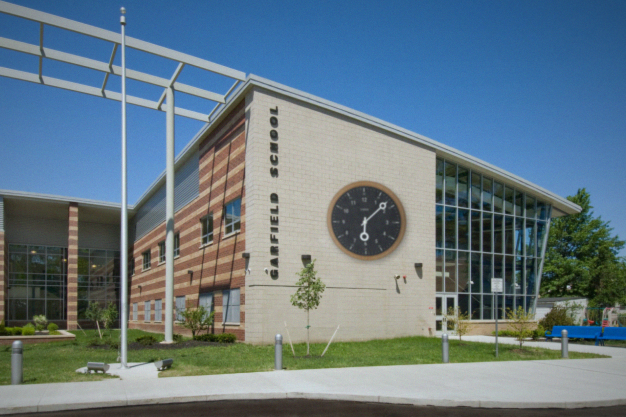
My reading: 6:08
